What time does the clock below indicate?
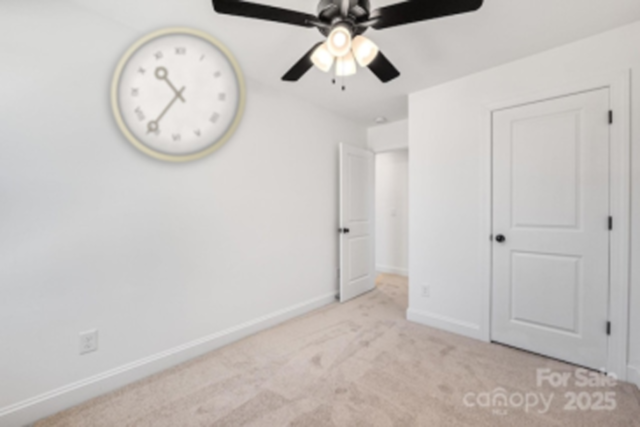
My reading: 10:36
